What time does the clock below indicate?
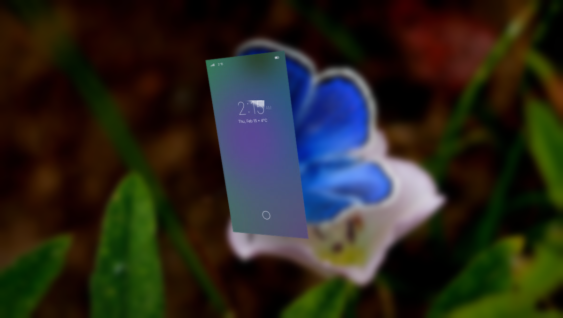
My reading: 2:15
